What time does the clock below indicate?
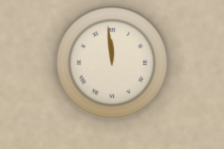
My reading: 11:59
